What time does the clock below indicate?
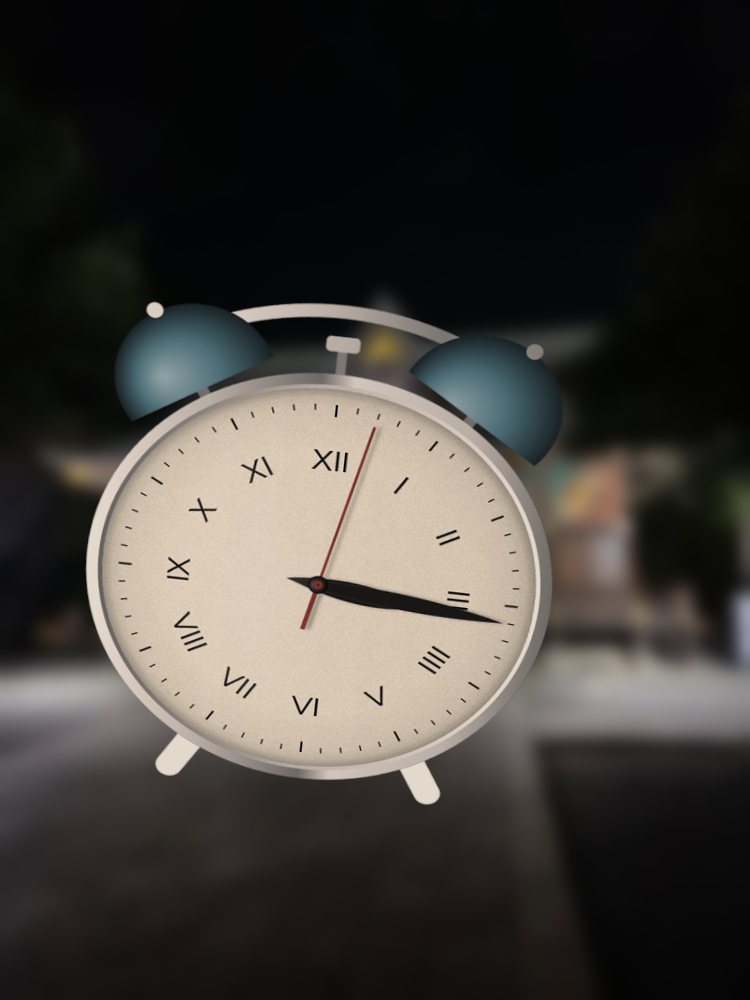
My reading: 3:16:02
